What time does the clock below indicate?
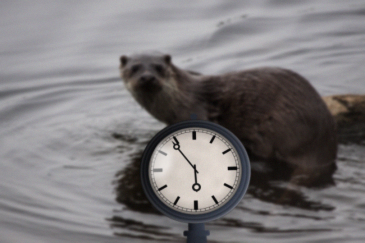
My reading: 5:54
